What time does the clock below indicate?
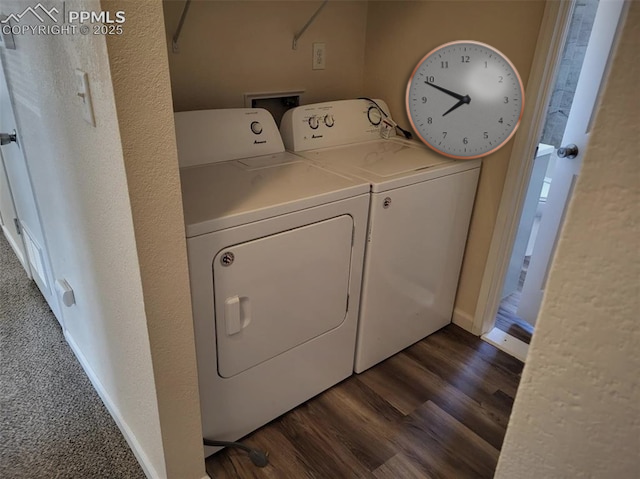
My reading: 7:49
